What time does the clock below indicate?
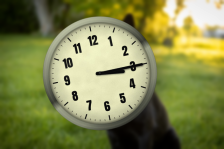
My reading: 3:15
